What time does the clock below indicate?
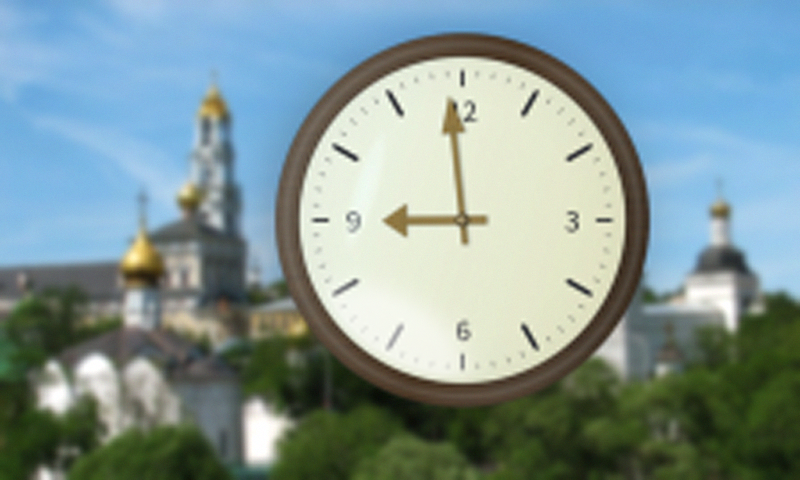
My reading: 8:59
